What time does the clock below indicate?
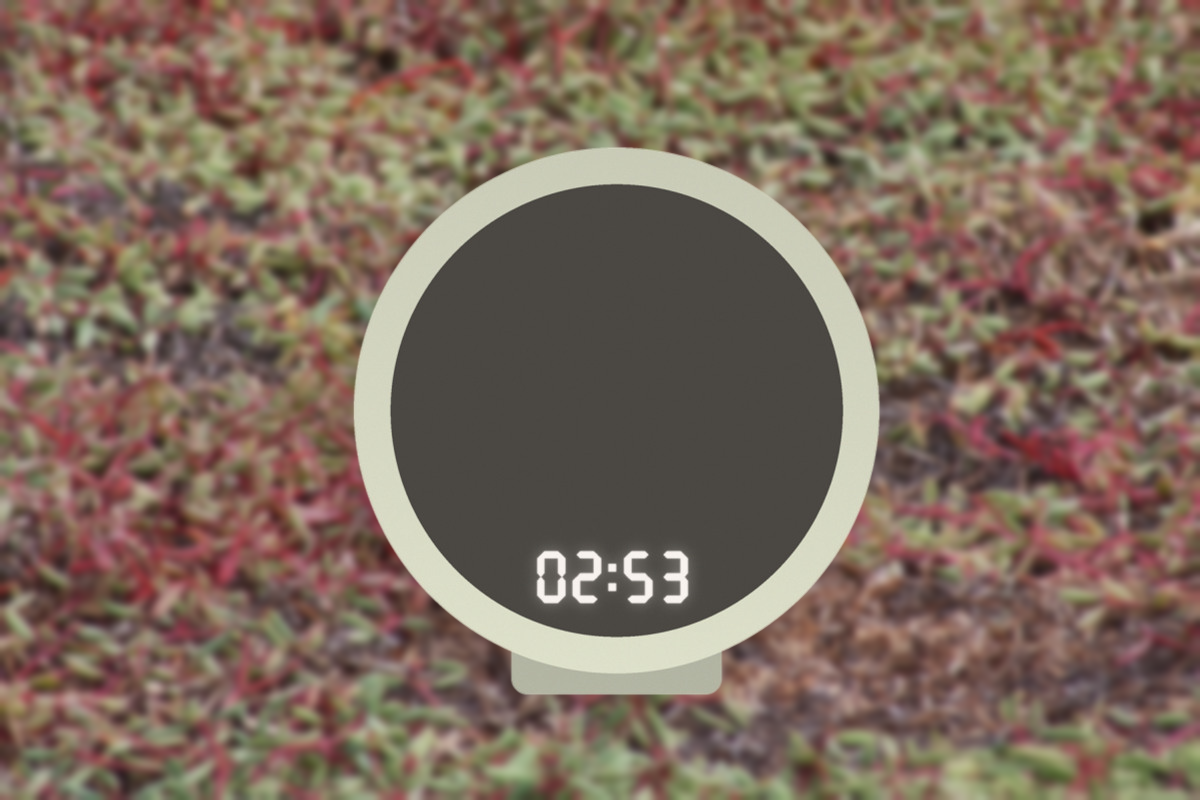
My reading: 2:53
